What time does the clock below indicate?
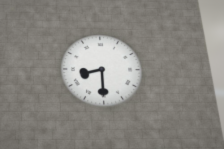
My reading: 8:30
